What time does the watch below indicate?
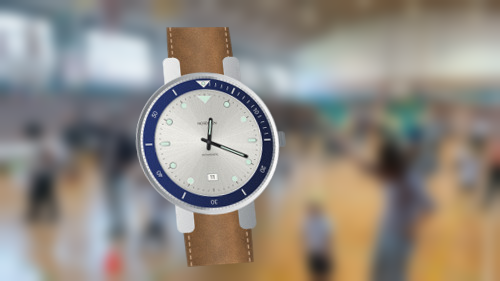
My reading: 12:19
